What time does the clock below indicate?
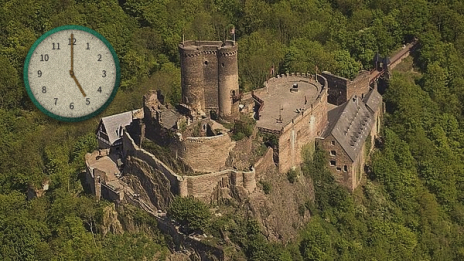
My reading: 5:00
